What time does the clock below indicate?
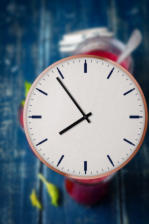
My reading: 7:54
